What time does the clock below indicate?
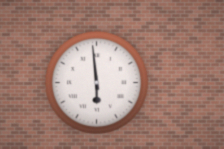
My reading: 5:59
